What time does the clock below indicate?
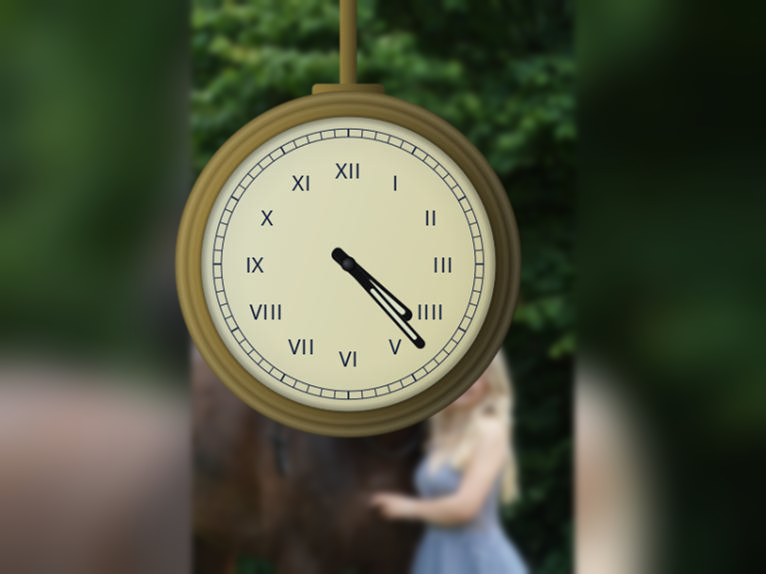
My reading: 4:23
